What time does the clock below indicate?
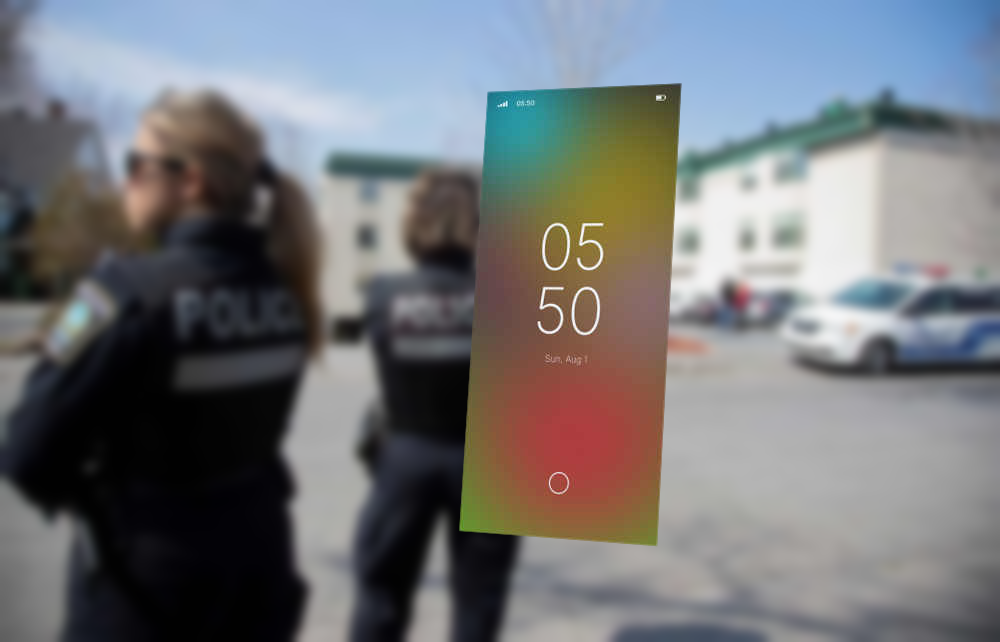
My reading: 5:50
